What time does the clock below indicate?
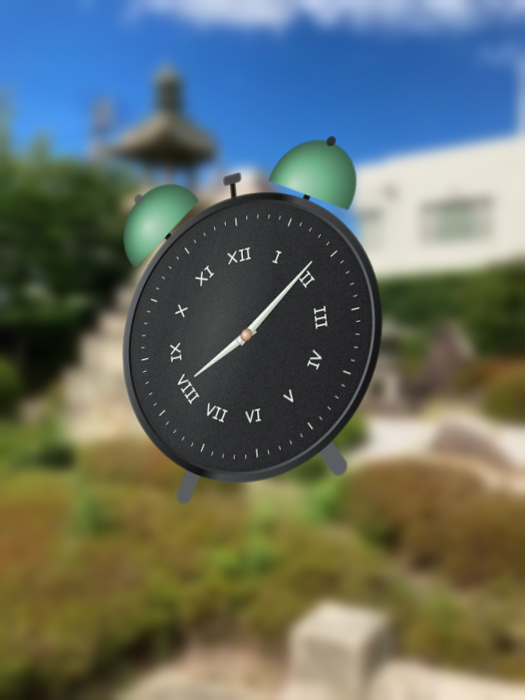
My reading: 8:09
